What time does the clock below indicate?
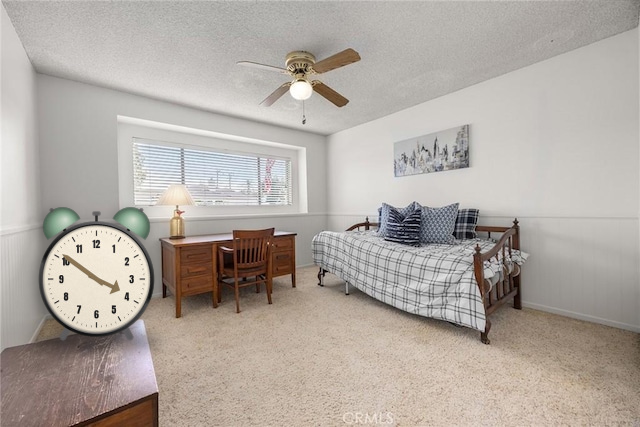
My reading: 3:51
